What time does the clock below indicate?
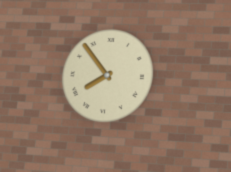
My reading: 7:53
